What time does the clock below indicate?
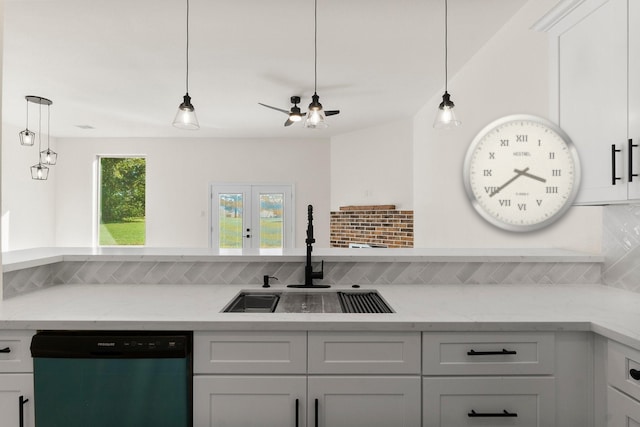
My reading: 3:39
